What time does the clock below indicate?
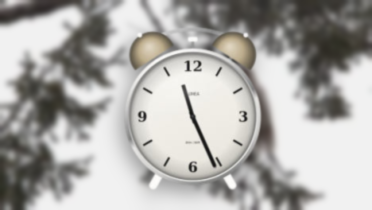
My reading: 11:26
